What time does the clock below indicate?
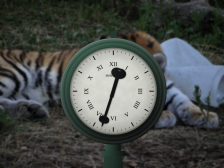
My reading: 12:33
